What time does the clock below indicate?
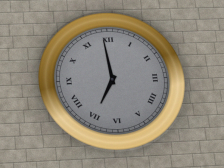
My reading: 6:59
